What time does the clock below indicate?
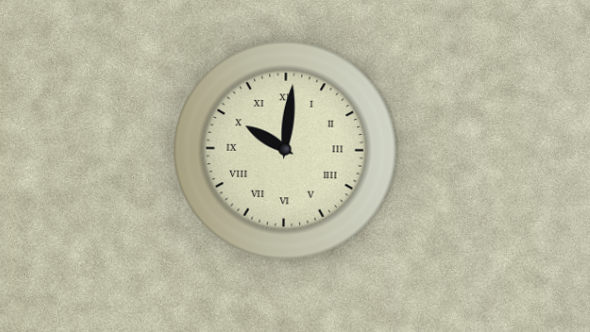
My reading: 10:01
